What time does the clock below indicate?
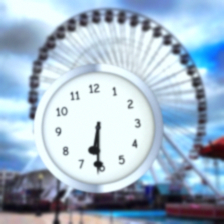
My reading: 6:31
